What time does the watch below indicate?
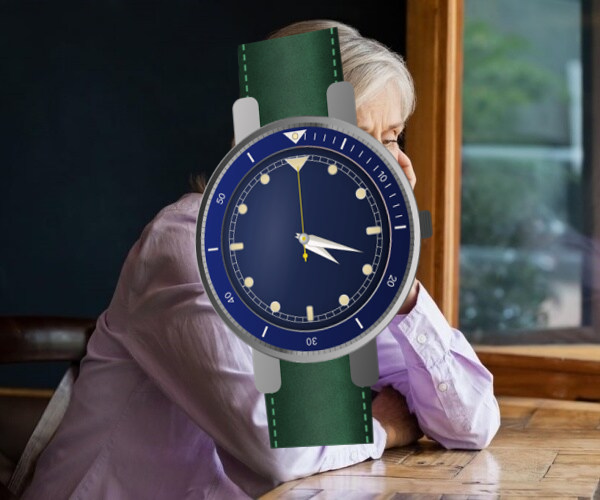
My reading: 4:18:00
